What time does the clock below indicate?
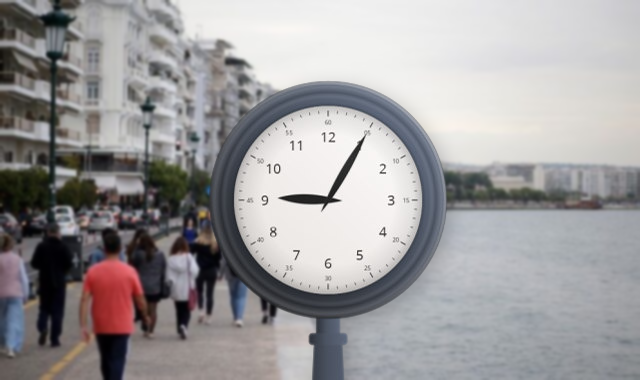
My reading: 9:05
